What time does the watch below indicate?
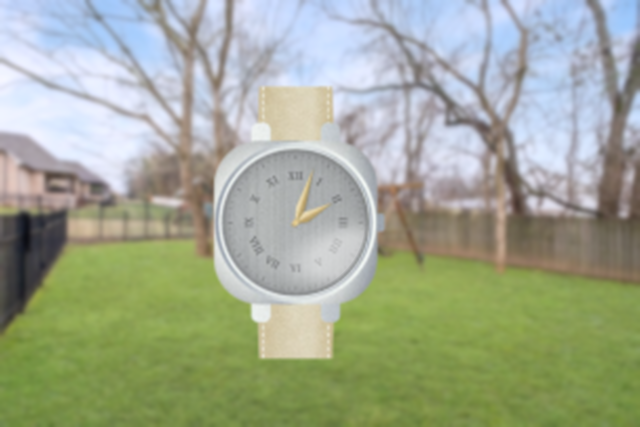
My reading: 2:03
